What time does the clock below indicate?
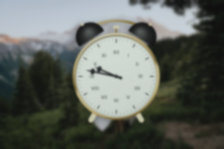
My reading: 9:47
